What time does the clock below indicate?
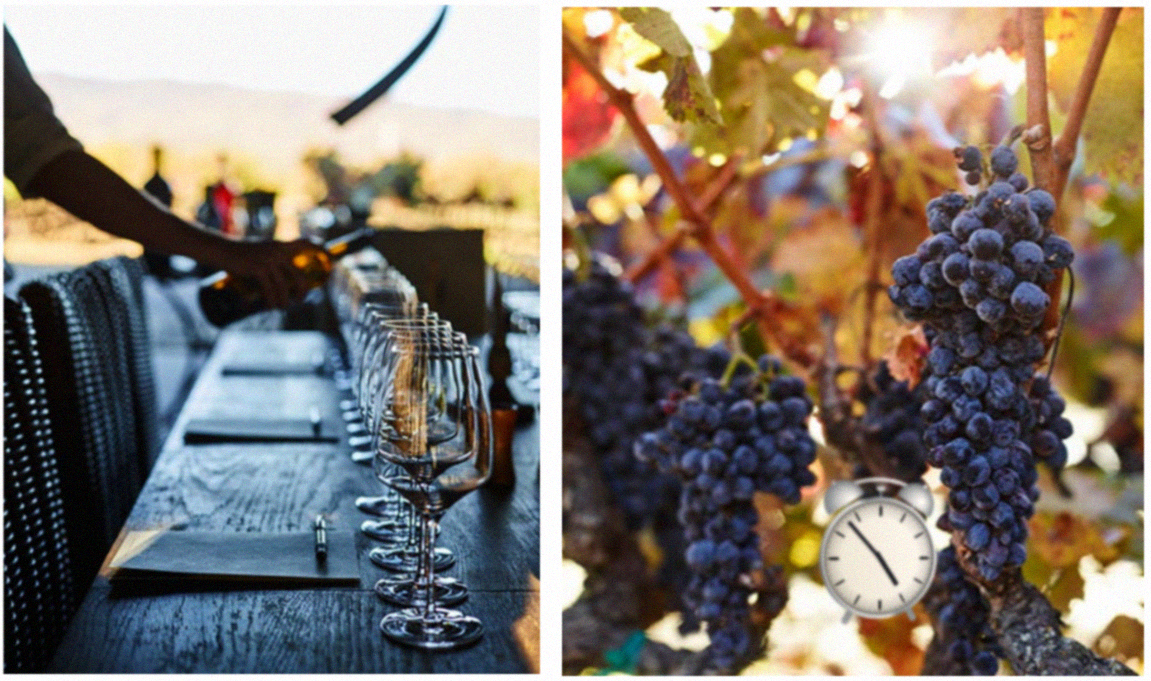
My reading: 4:53
